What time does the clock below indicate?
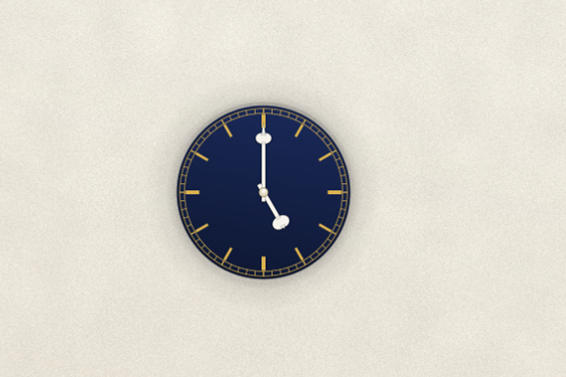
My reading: 5:00
